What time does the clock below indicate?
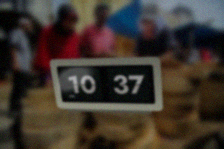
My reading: 10:37
